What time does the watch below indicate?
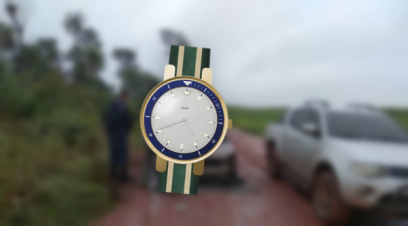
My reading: 4:41
